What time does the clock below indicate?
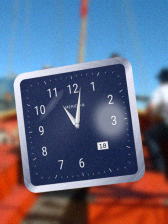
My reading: 11:02
